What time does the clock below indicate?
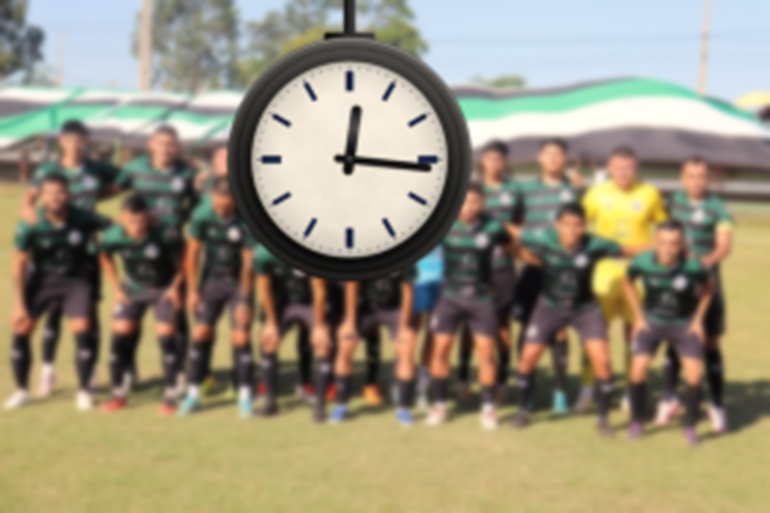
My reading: 12:16
